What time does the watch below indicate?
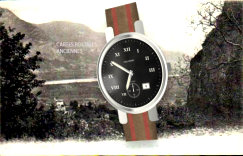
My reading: 6:51
